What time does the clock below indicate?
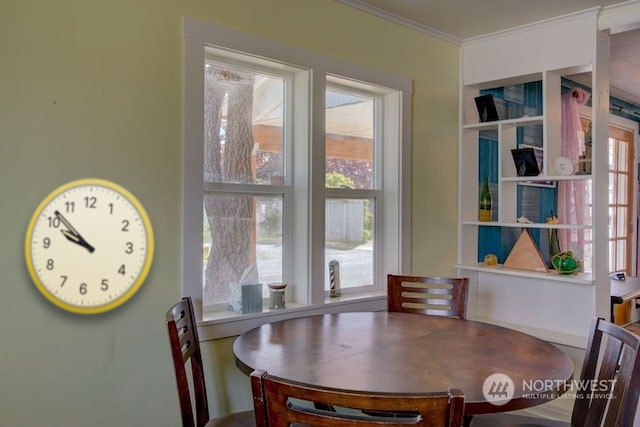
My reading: 9:52
